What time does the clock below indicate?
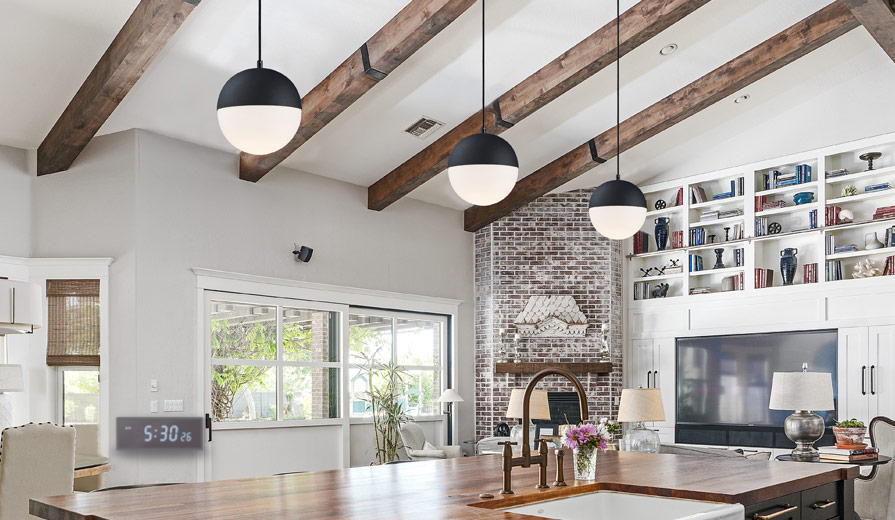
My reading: 5:30
